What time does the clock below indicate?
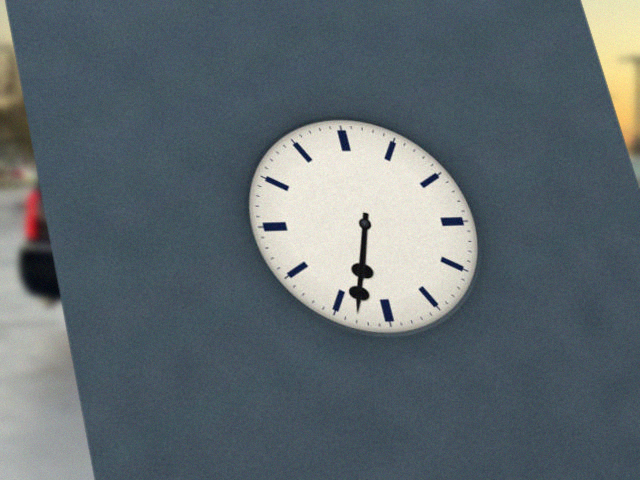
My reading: 6:33
